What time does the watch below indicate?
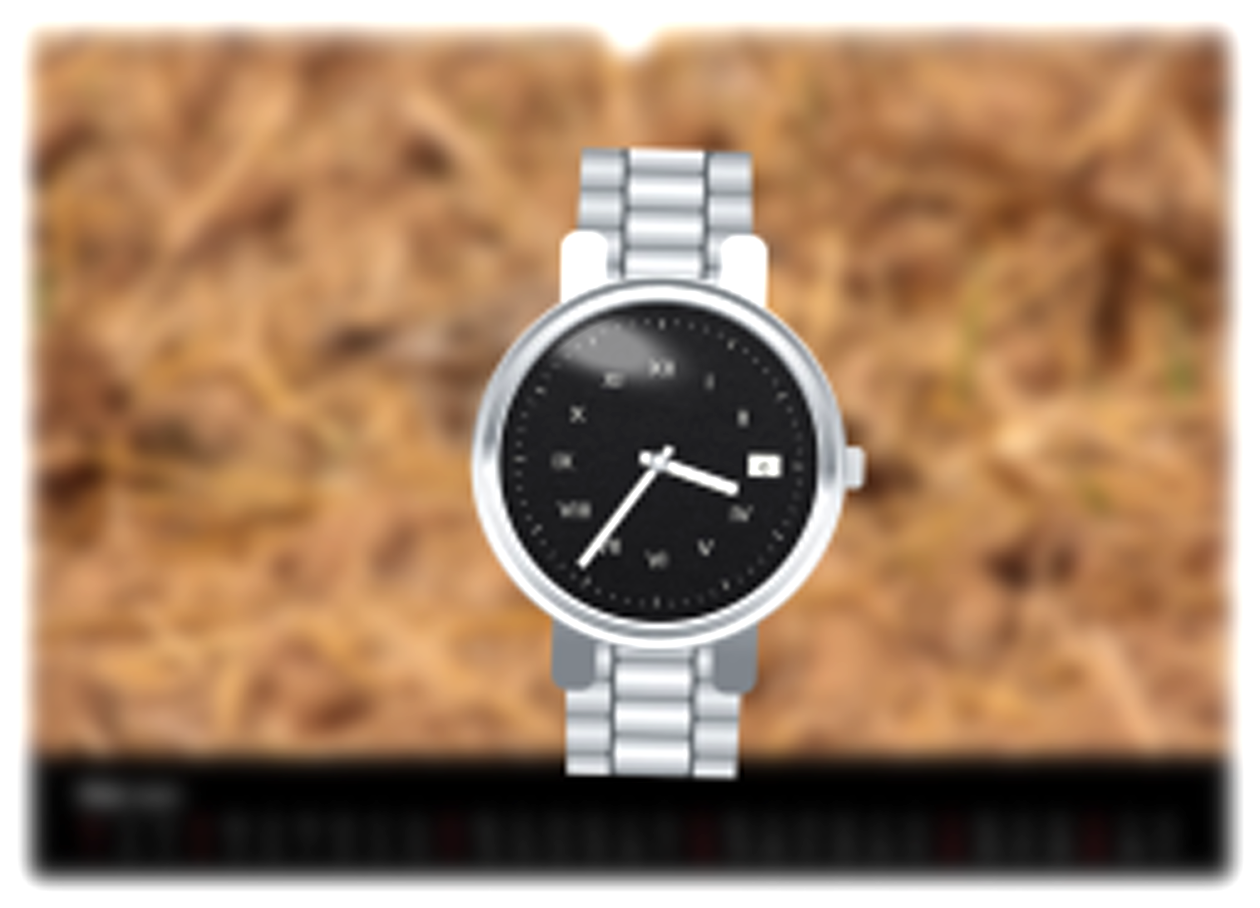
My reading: 3:36
